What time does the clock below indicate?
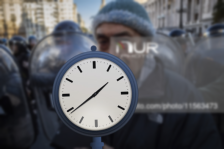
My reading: 1:39
